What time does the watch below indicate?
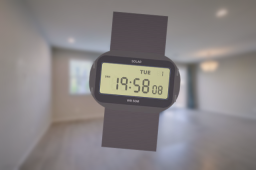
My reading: 19:58:08
